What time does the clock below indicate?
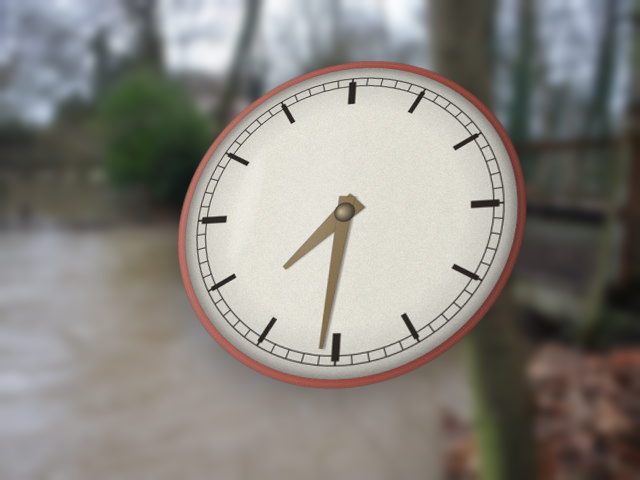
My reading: 7:31
